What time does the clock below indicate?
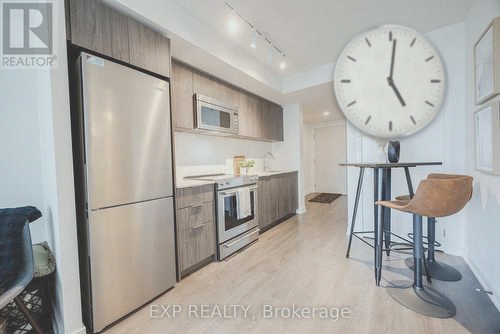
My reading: 5:01
